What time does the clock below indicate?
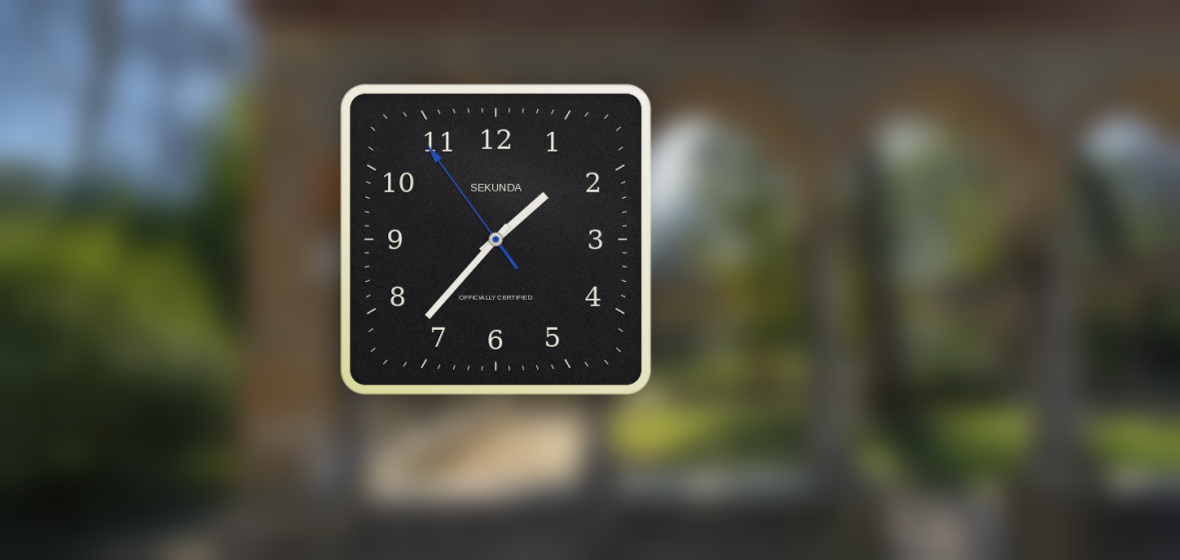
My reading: 1:36:54
